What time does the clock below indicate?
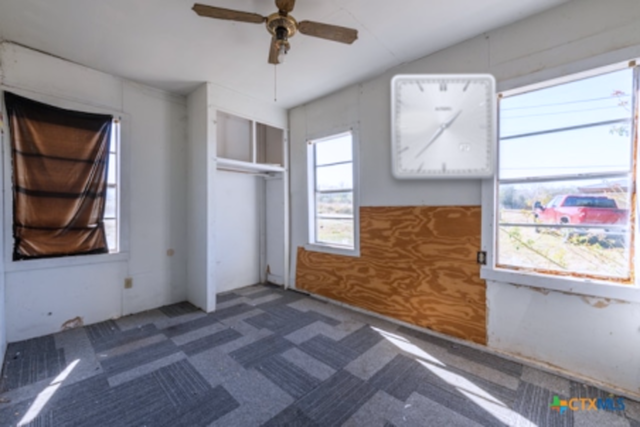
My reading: 1:37
